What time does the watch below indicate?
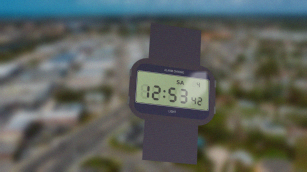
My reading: 12:53:42
